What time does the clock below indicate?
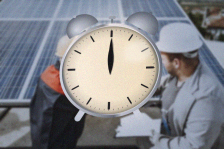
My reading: 12:00
